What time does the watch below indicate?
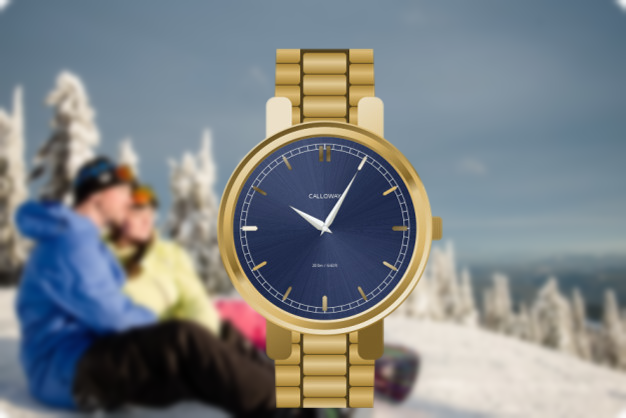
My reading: 10:05
